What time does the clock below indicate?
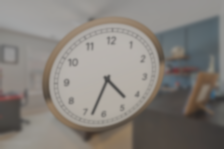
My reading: 4:33
